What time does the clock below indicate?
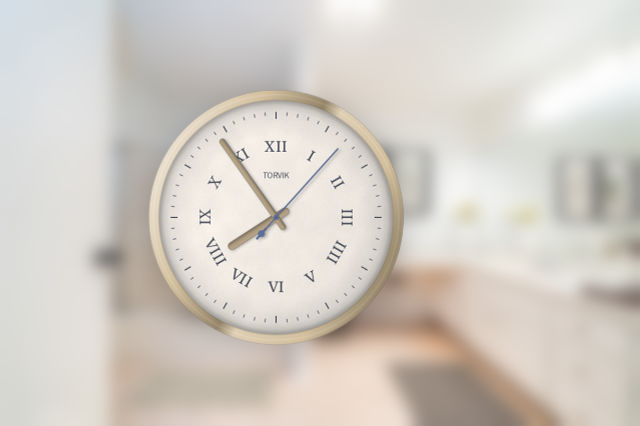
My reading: 7:54:07
